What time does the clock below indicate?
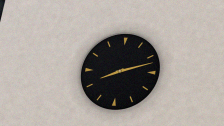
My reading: 8:12
